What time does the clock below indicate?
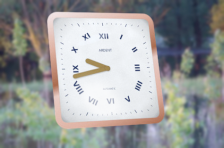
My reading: 9:43
